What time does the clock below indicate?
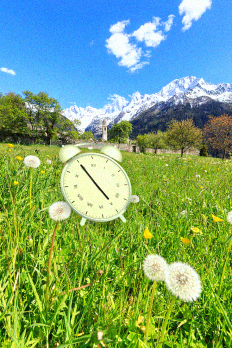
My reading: 4:55
